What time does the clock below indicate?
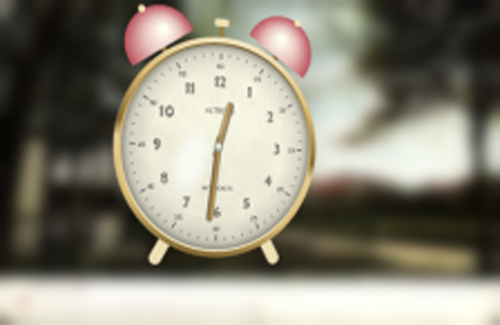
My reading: 12:31
